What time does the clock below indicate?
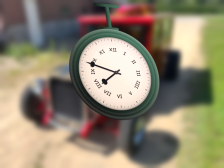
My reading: 7:48
